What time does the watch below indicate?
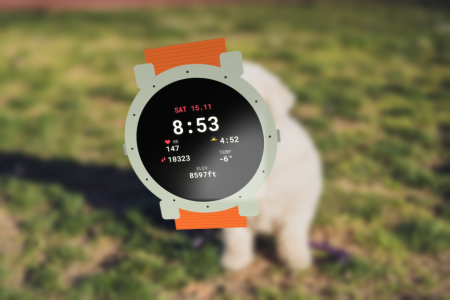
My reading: 8:53
